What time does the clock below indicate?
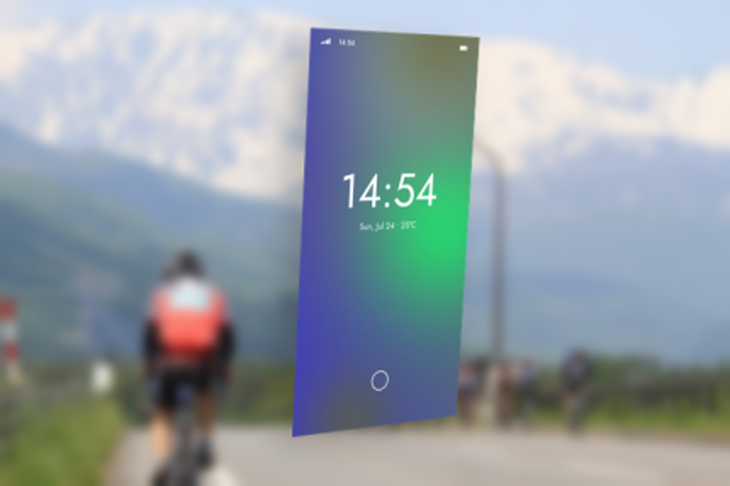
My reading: 14:54
